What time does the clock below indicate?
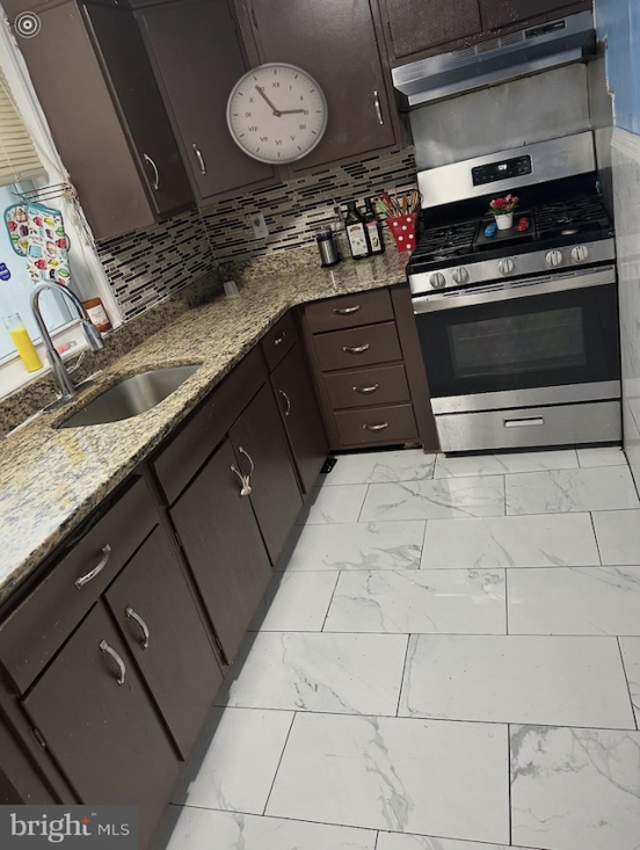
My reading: 2:54
